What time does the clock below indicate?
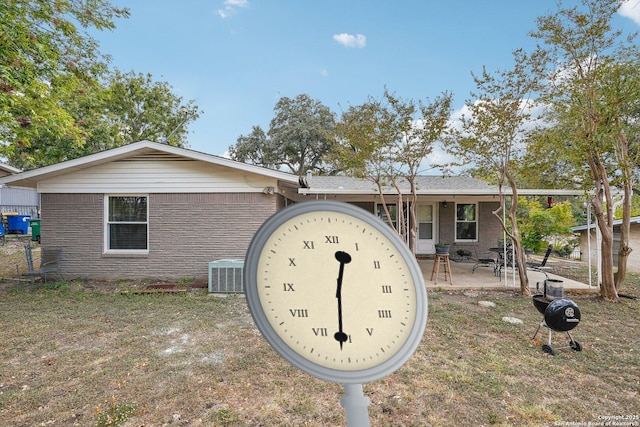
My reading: 12:31
